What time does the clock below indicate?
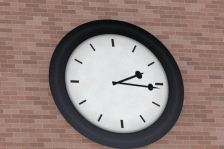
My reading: 2:16
